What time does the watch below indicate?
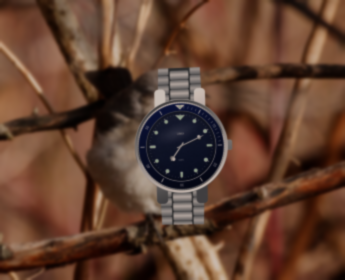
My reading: 7:11
